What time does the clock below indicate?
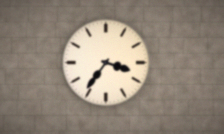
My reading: 3:36
